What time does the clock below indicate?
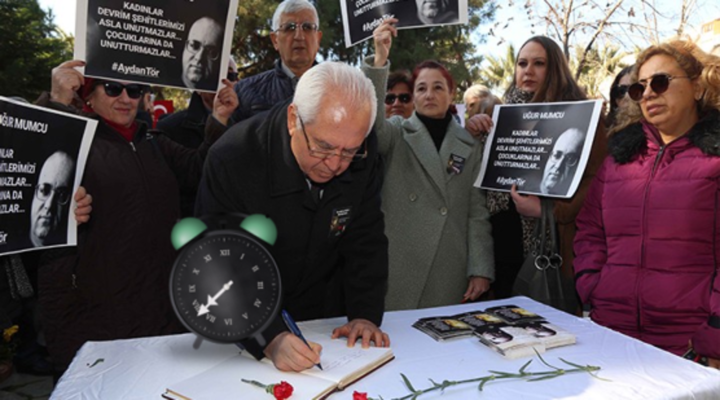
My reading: 7:38
